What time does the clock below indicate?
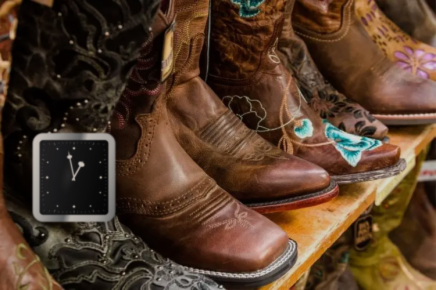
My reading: 12:58
